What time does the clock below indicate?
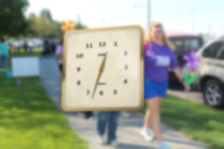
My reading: 12:33
